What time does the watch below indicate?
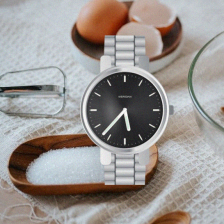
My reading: 5:37
